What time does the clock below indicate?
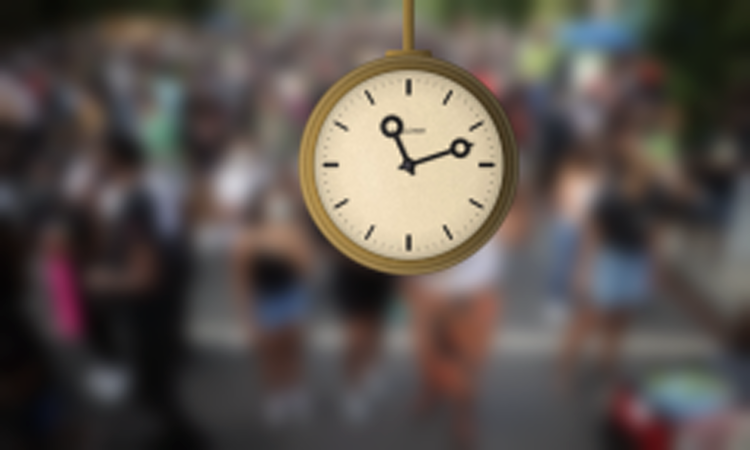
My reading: 11:12
